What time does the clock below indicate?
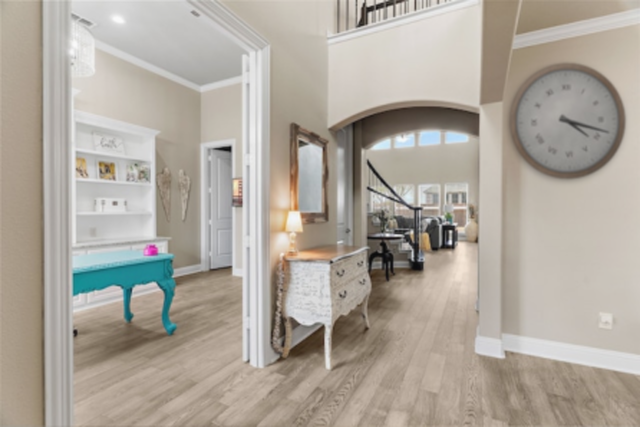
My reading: 4:18
